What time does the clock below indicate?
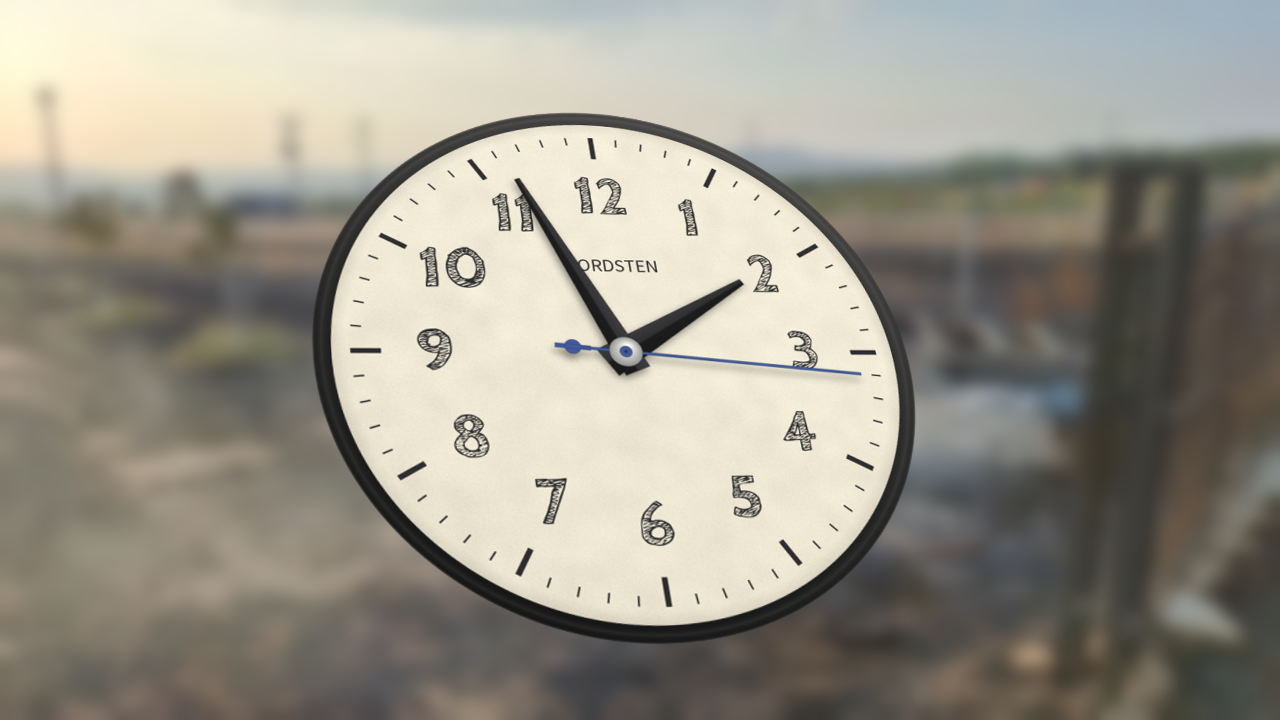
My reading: 1:56:16
